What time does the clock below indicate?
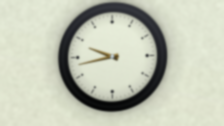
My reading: 9:43
